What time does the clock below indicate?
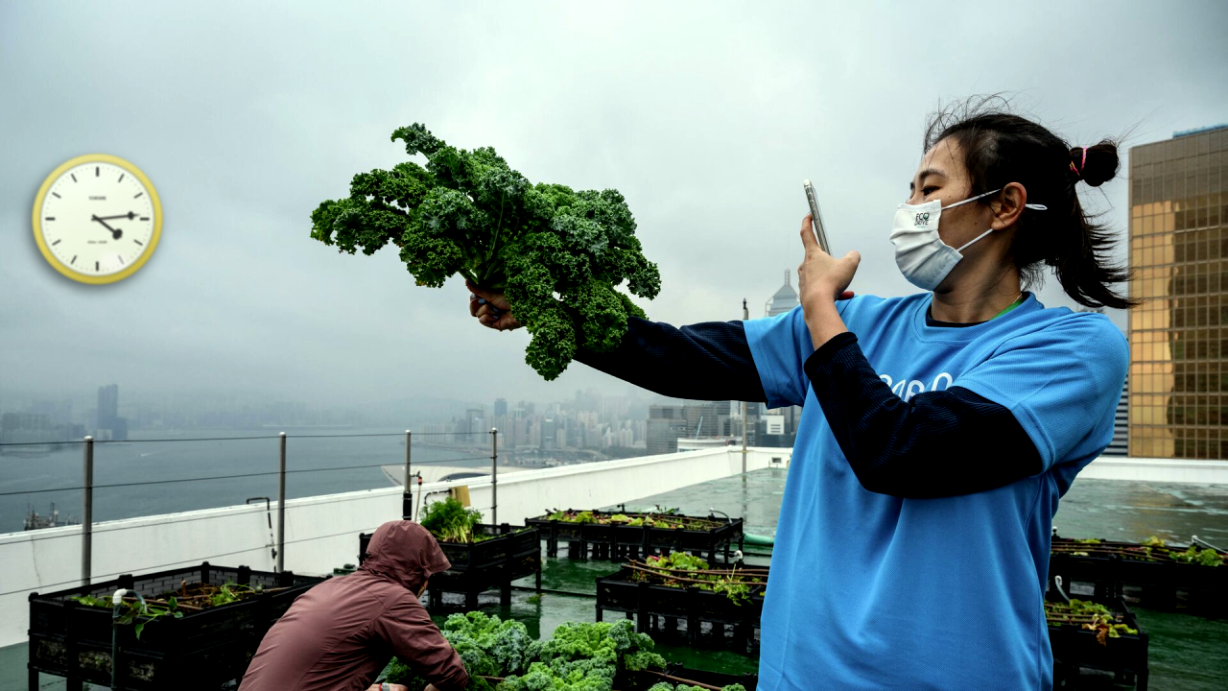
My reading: 4:14
